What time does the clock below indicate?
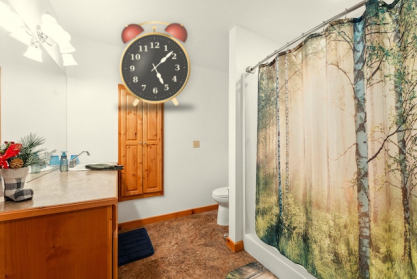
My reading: 5:08
